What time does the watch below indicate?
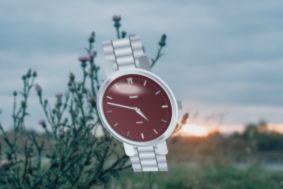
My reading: 4:48
